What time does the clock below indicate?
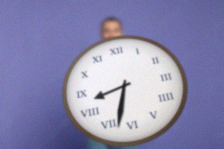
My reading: 8:33
